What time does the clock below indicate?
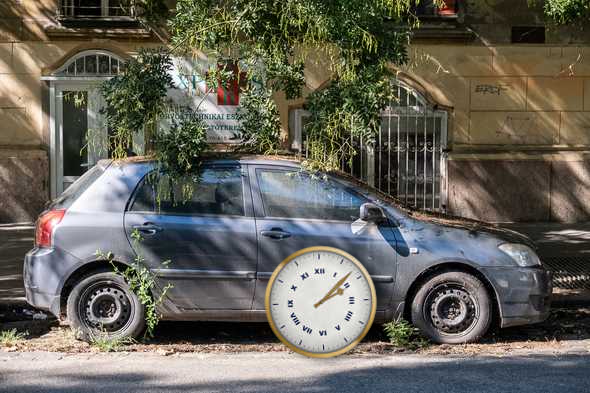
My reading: 2:08
